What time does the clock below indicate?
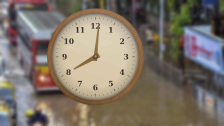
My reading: 8:01
